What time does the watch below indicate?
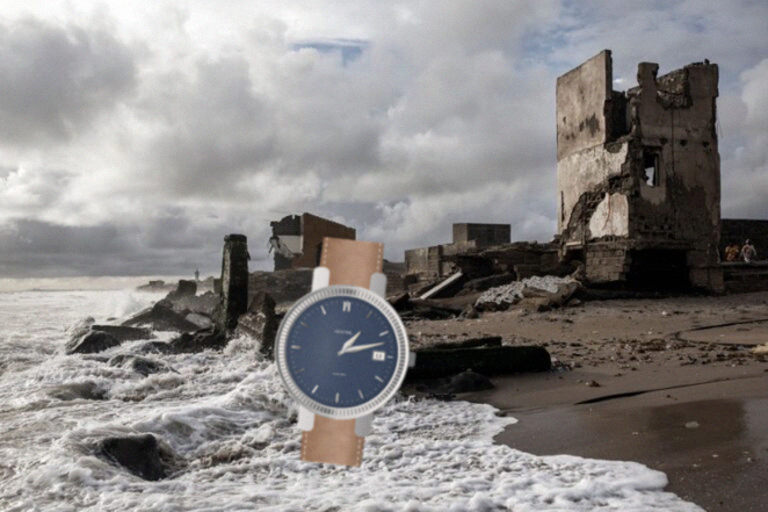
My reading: 1:12
